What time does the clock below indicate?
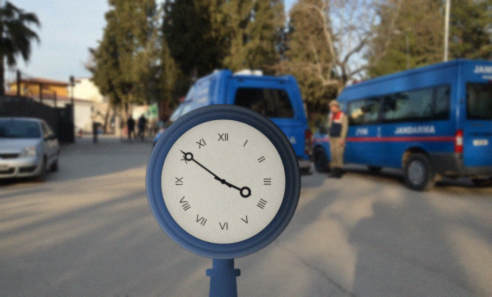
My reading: 3:51
